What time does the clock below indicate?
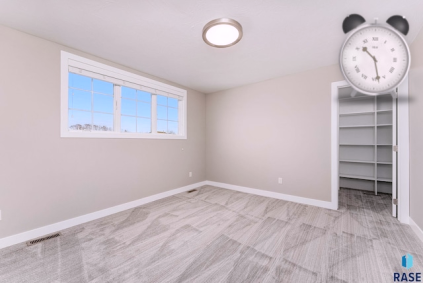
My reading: 10:28
